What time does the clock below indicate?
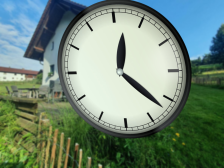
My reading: 12:22
